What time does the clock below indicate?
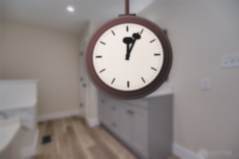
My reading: 12:04
